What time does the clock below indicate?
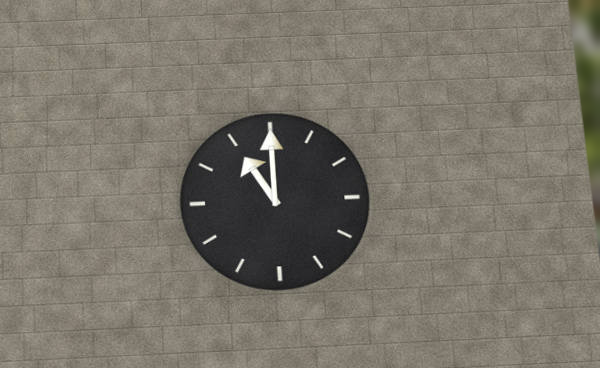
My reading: 11:00
